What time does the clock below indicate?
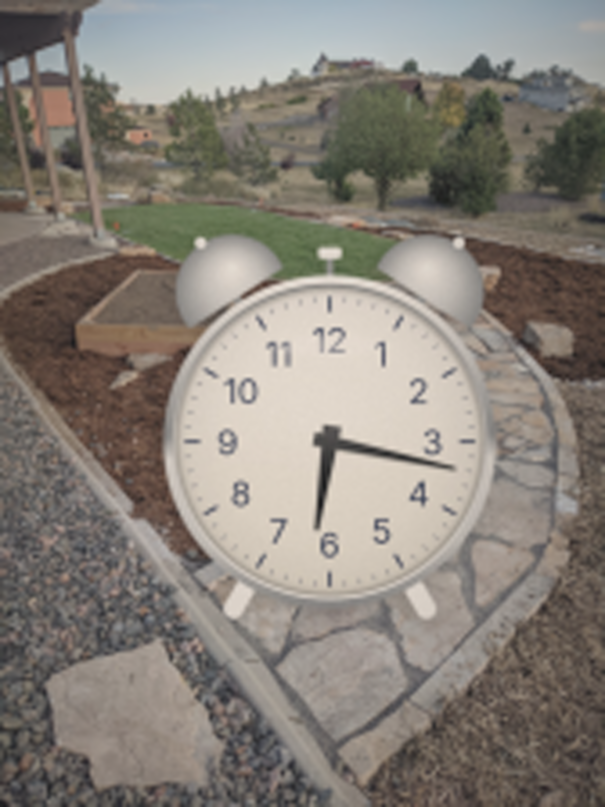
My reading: 6:17
